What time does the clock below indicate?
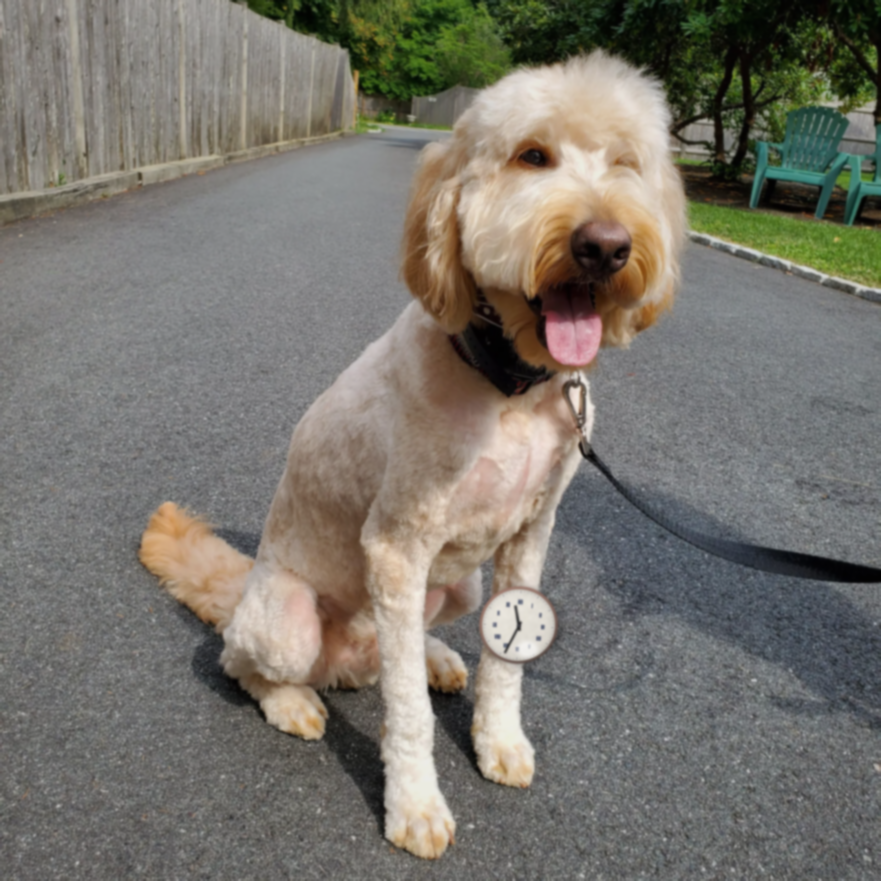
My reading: 11:34
